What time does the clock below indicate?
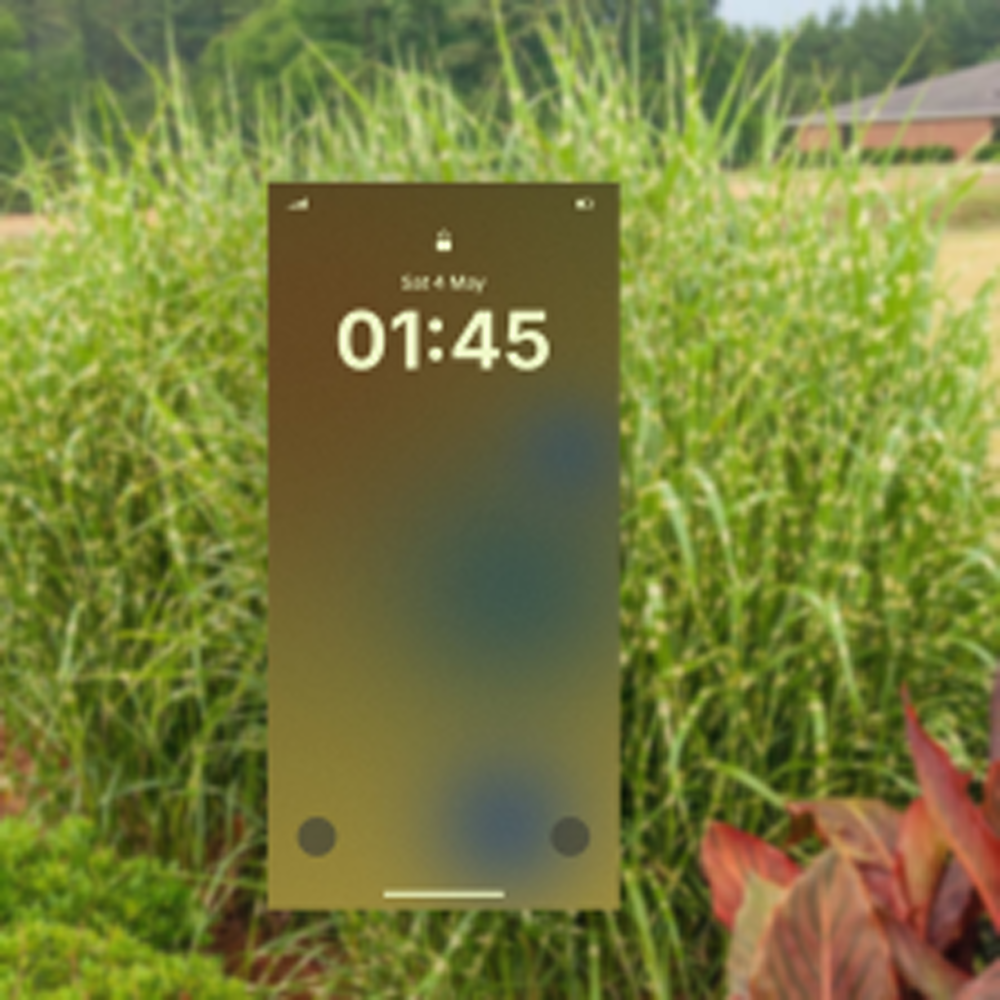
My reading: 1:45
